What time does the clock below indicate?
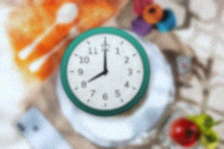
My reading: 8:00
